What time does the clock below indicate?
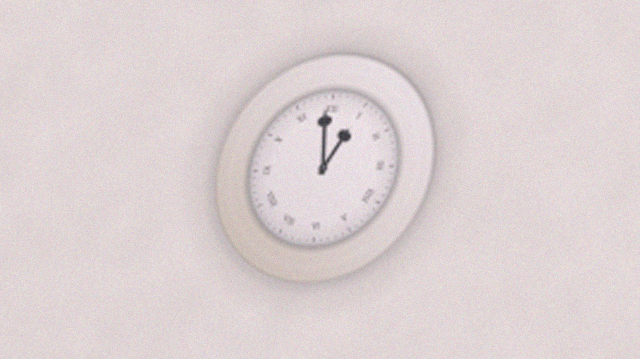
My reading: 12:59
